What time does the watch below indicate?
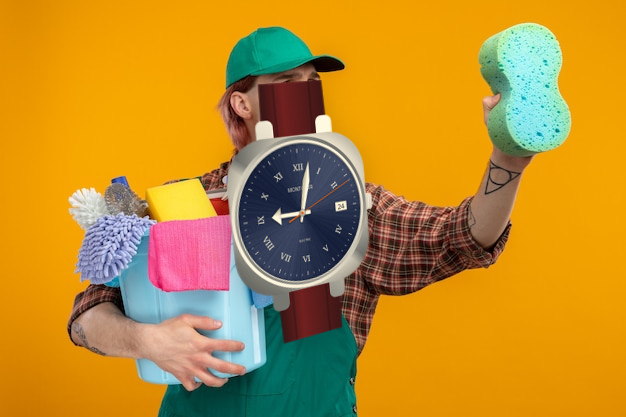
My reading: 9:02:11
